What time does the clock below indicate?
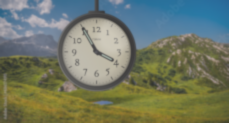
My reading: 3:55
